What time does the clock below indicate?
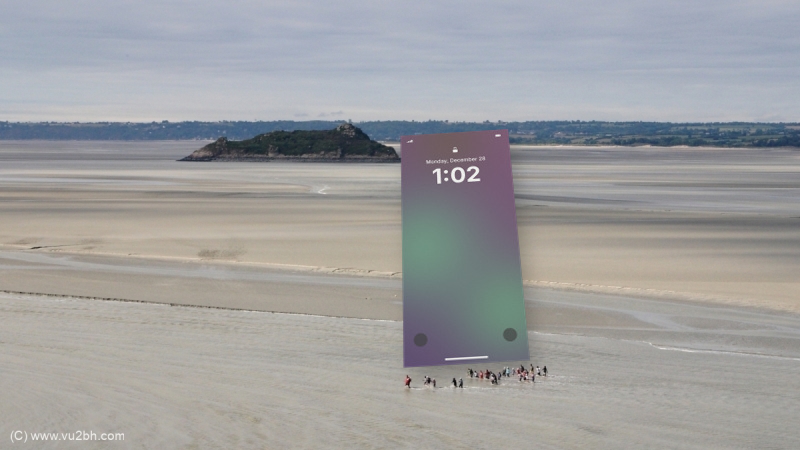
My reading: 1:02
